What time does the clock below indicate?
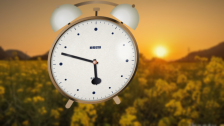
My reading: 5:48
